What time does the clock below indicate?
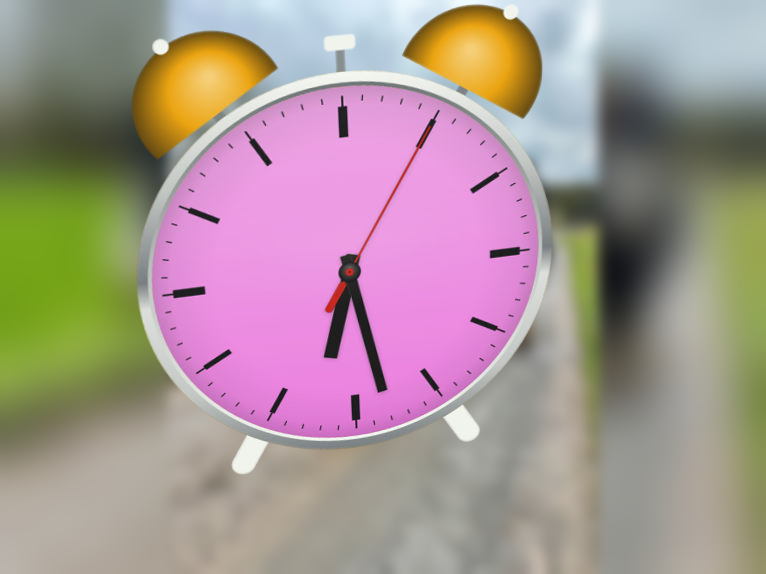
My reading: 6:28:05
